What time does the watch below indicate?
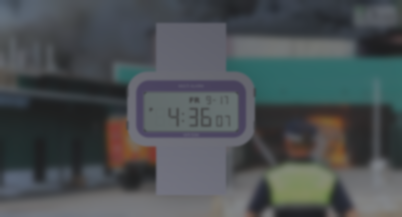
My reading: 4:36
